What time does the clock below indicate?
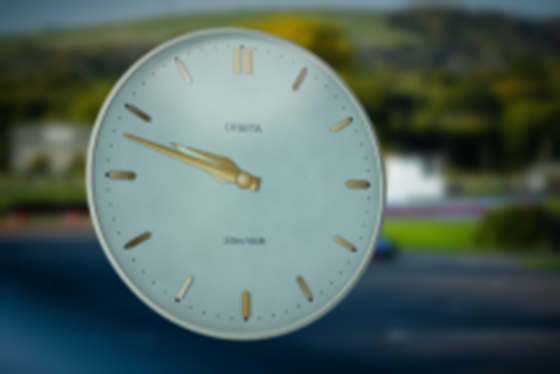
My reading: 9:48
